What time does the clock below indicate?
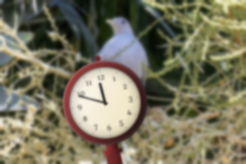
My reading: 11:49
